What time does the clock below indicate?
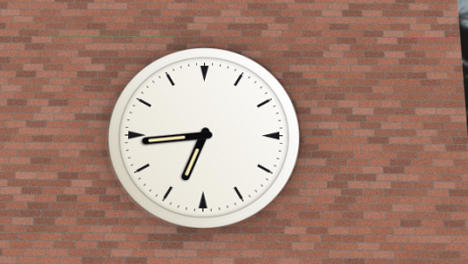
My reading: 6:44
